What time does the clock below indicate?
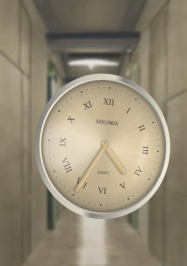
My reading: 4:35
